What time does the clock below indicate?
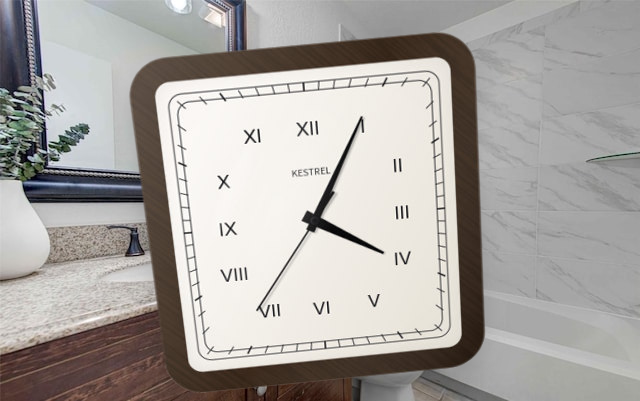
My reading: 4:04:36
